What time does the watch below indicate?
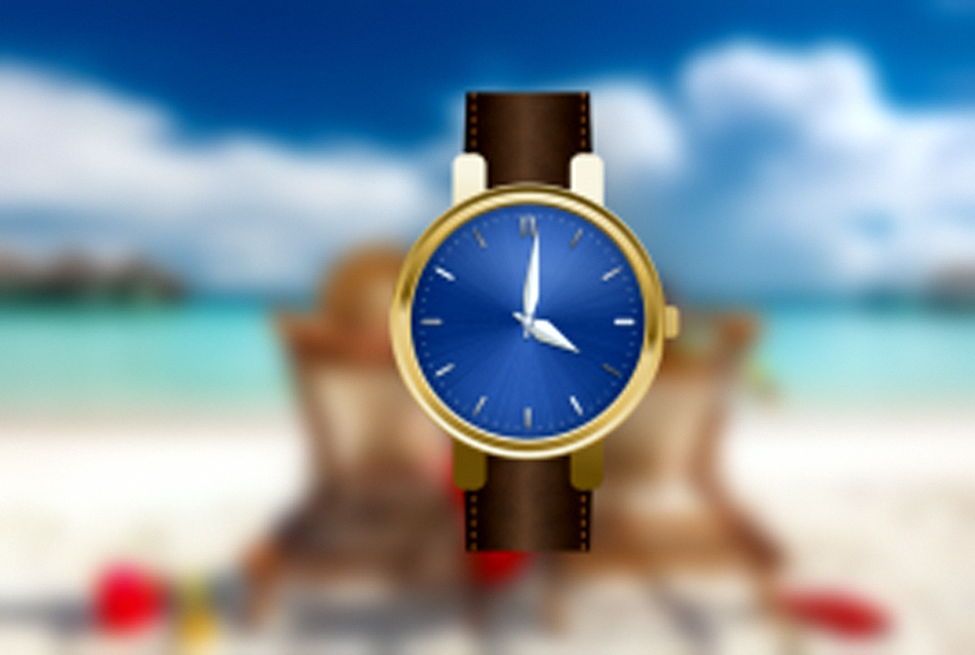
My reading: 4:01
